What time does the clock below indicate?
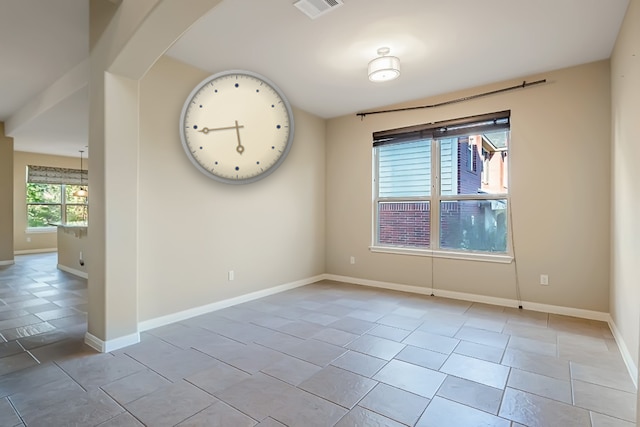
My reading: 5:44
